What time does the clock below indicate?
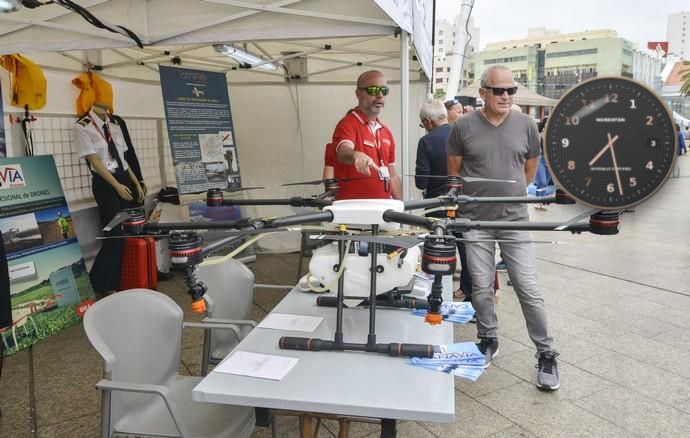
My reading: 7:28
